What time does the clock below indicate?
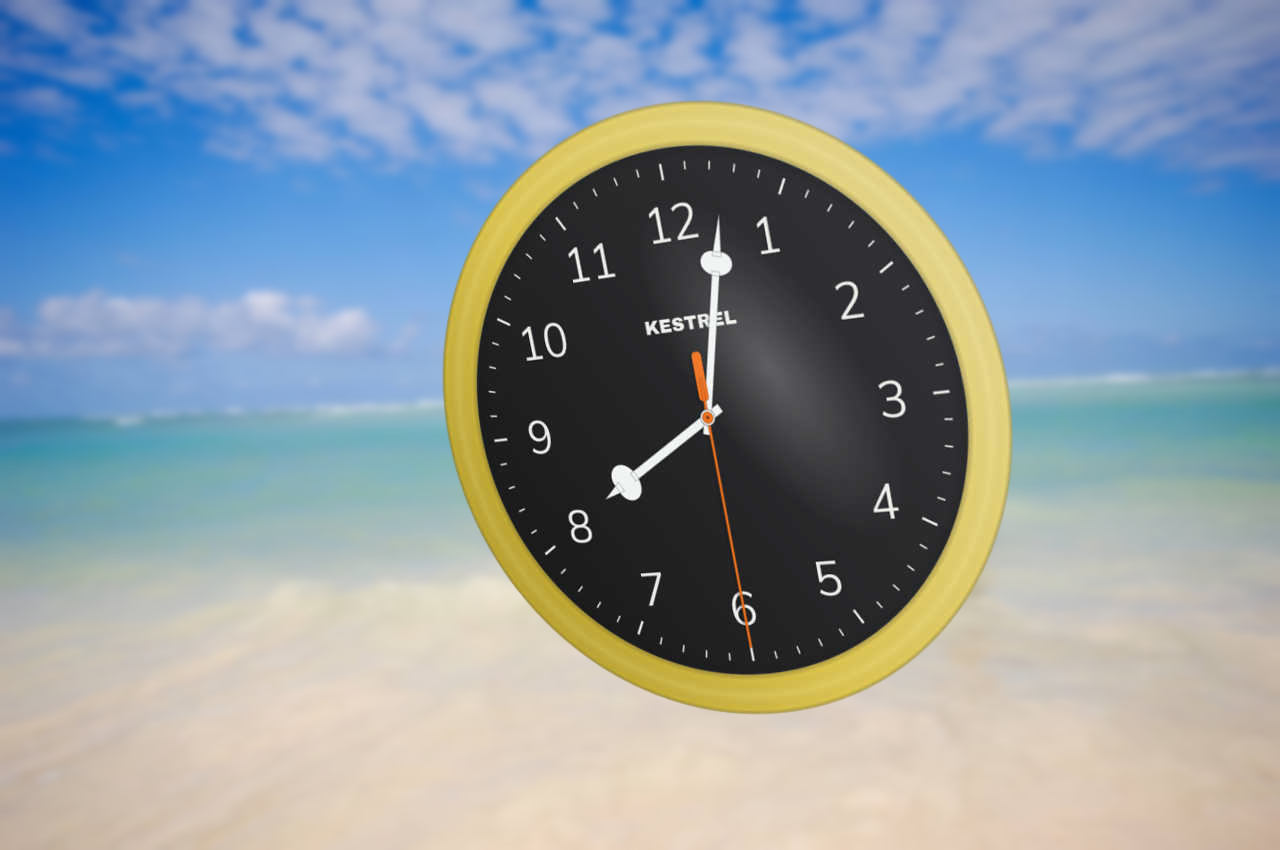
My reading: 8:02:30
